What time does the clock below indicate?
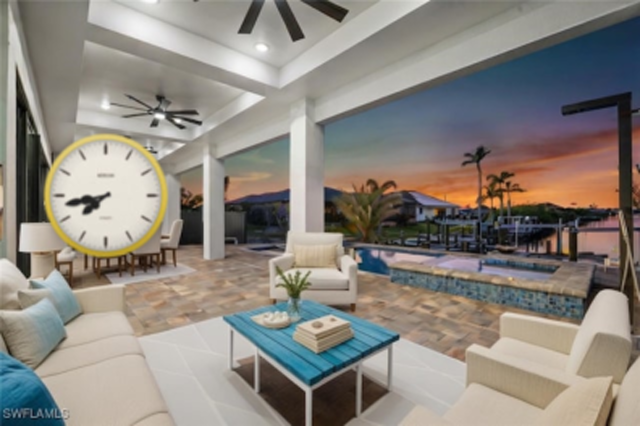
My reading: 7:43
